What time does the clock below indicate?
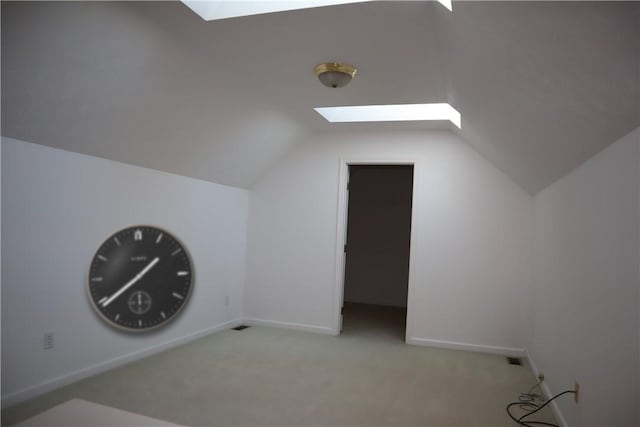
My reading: 1:39
